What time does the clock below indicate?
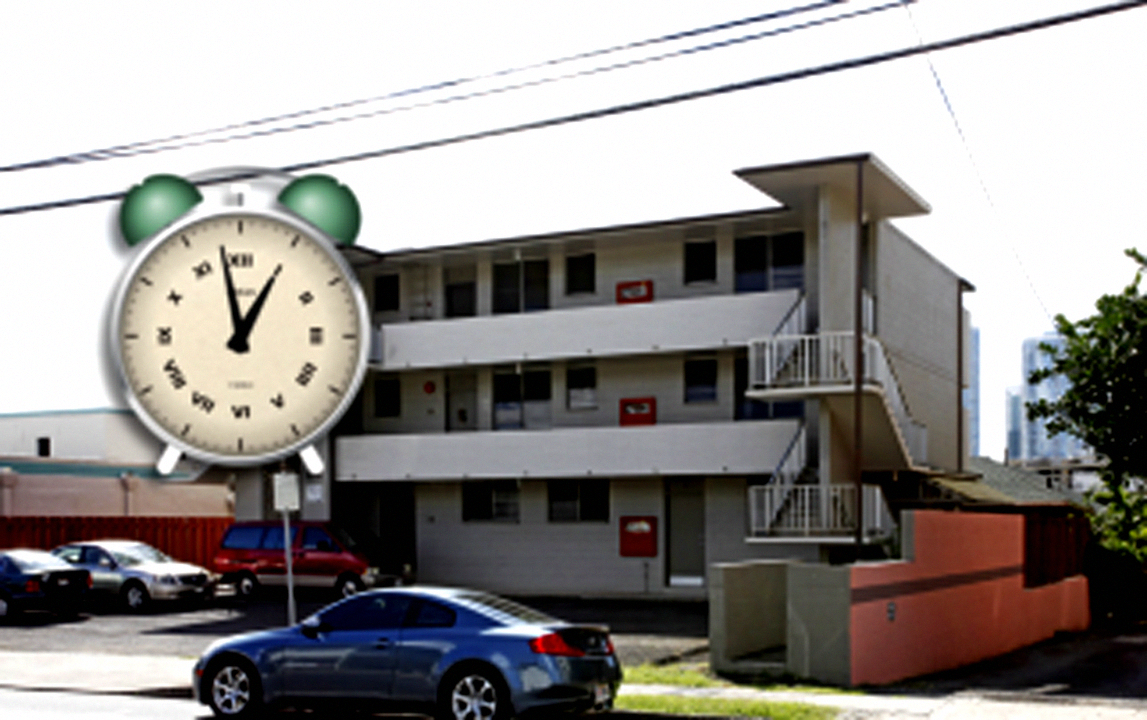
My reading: 12:58
